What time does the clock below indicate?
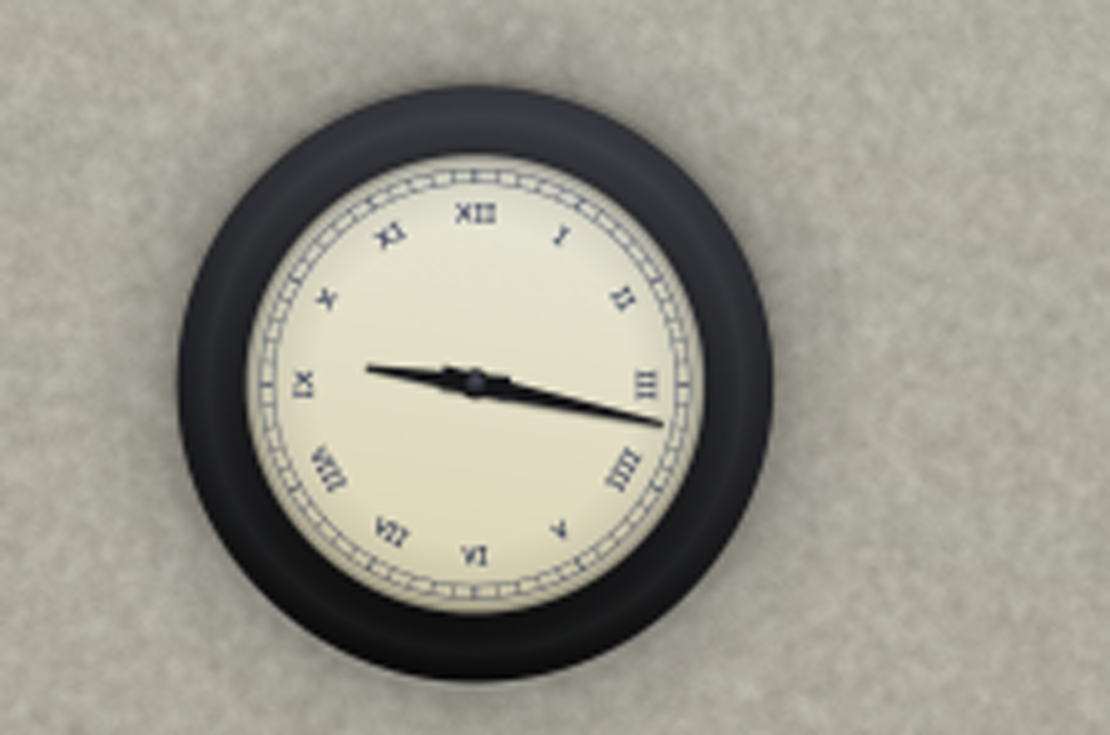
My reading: 9:17
